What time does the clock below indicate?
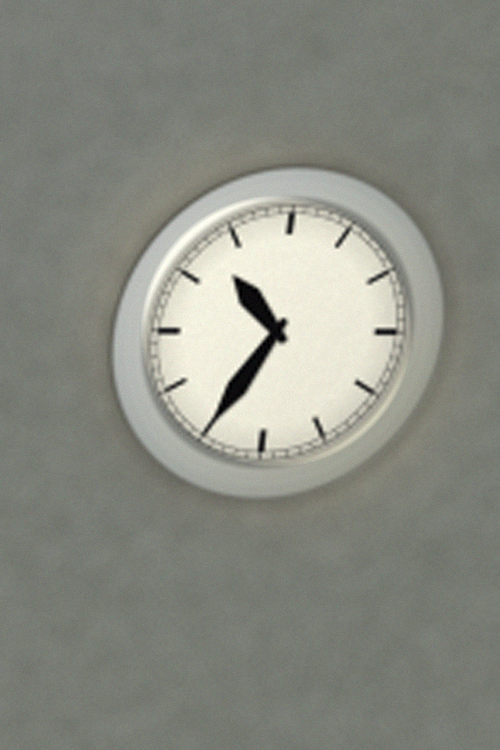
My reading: 10:35
